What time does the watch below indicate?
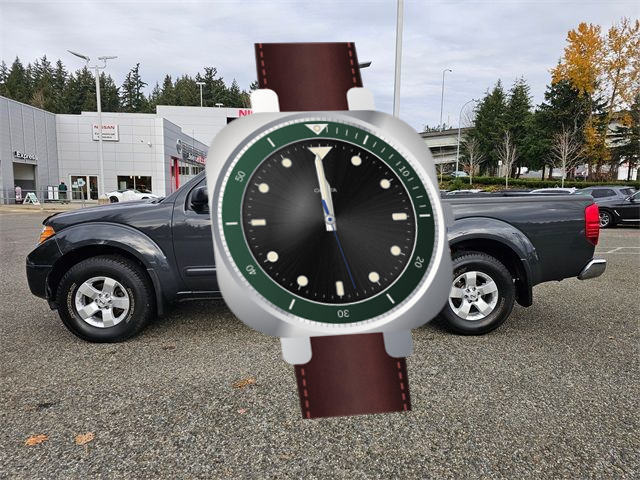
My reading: 11:59:28
